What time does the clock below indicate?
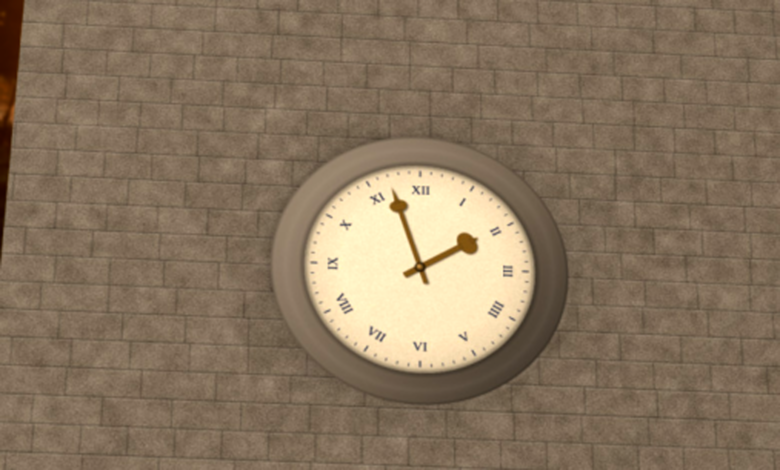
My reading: 1:57
